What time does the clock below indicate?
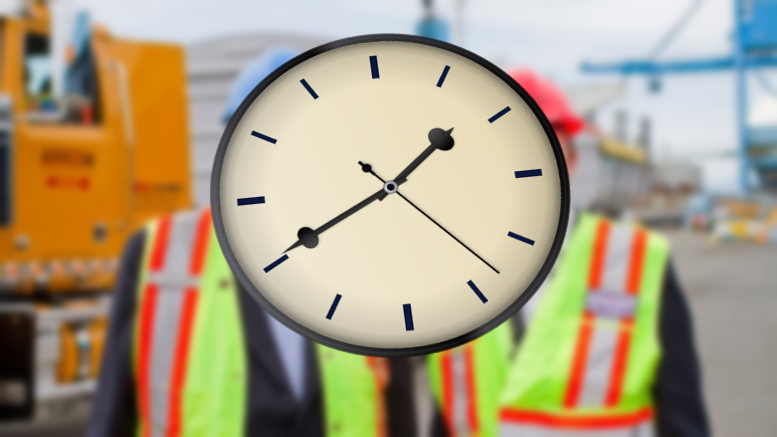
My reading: 1:40:23
